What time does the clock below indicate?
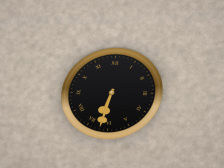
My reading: 6:32
